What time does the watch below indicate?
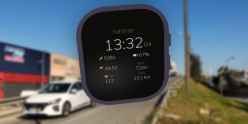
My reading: 13:32
